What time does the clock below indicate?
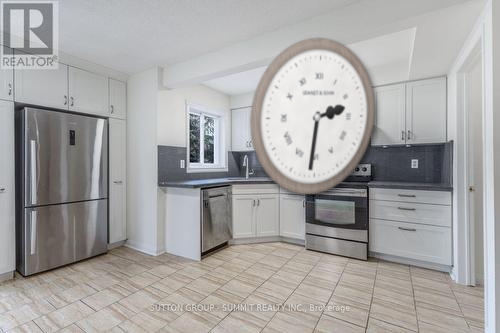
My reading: 2:31
